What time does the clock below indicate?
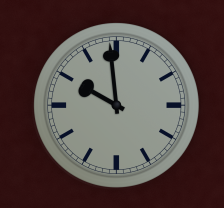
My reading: 9:59
